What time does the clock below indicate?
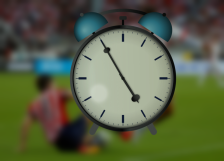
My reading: 4:55
